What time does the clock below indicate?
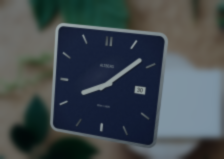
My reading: 8:08
